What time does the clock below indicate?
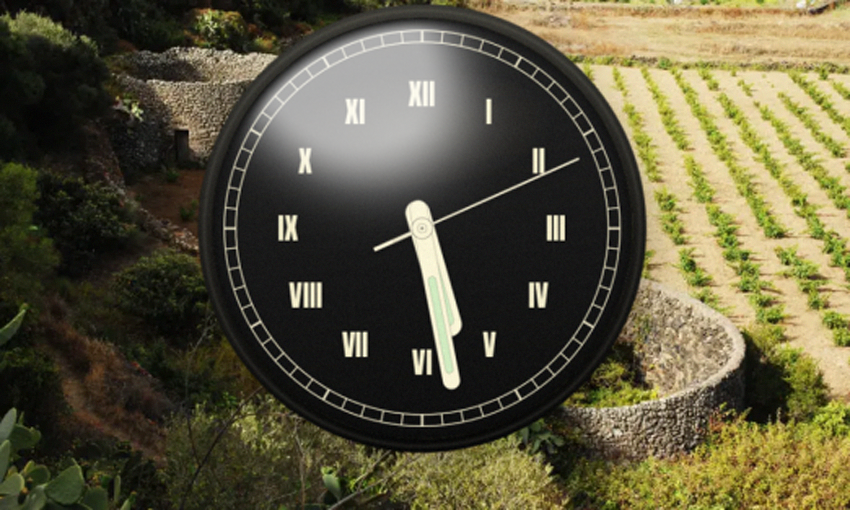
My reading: 5:28:11
